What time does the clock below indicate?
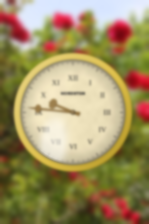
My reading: 9:46
